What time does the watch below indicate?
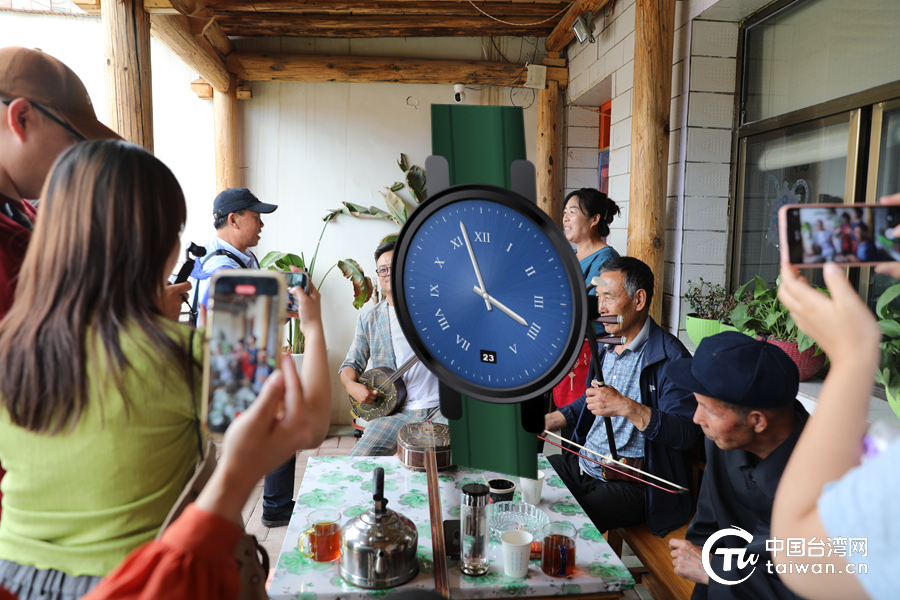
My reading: 3:57
